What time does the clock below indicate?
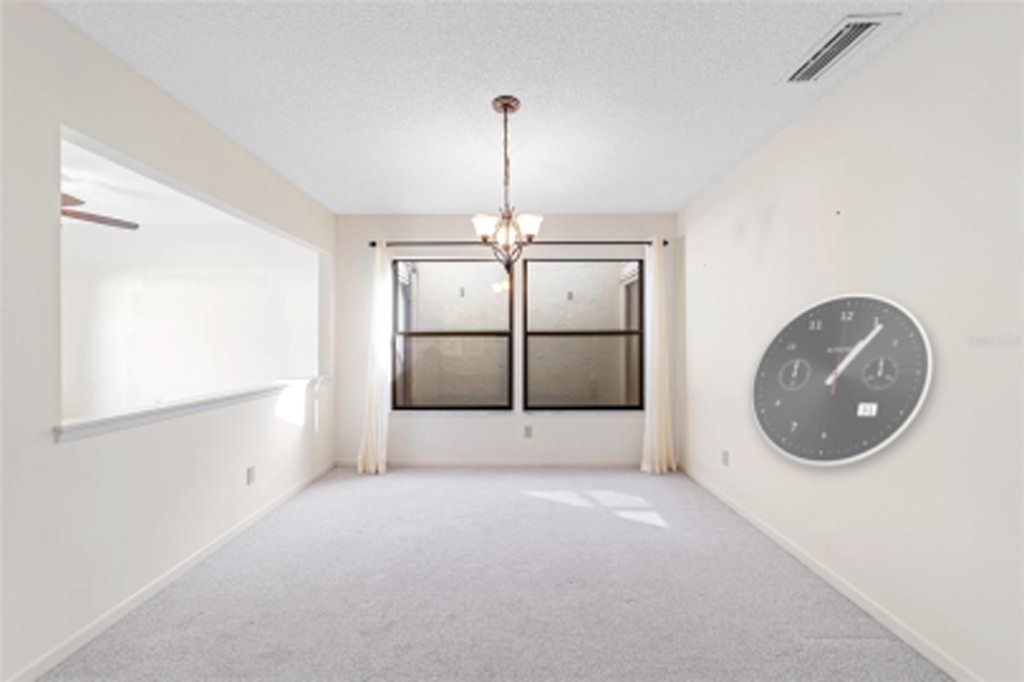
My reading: 1:06
